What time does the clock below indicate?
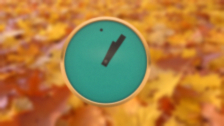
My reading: 1:07
